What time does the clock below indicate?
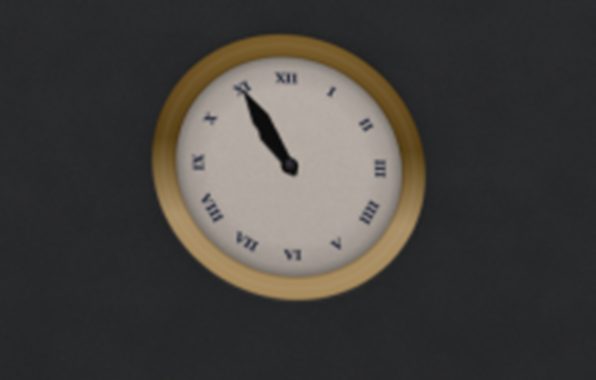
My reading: 10:55
